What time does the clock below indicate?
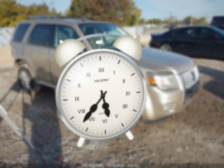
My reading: 5:37
